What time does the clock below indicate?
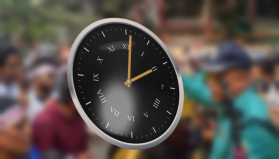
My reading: 2:01
